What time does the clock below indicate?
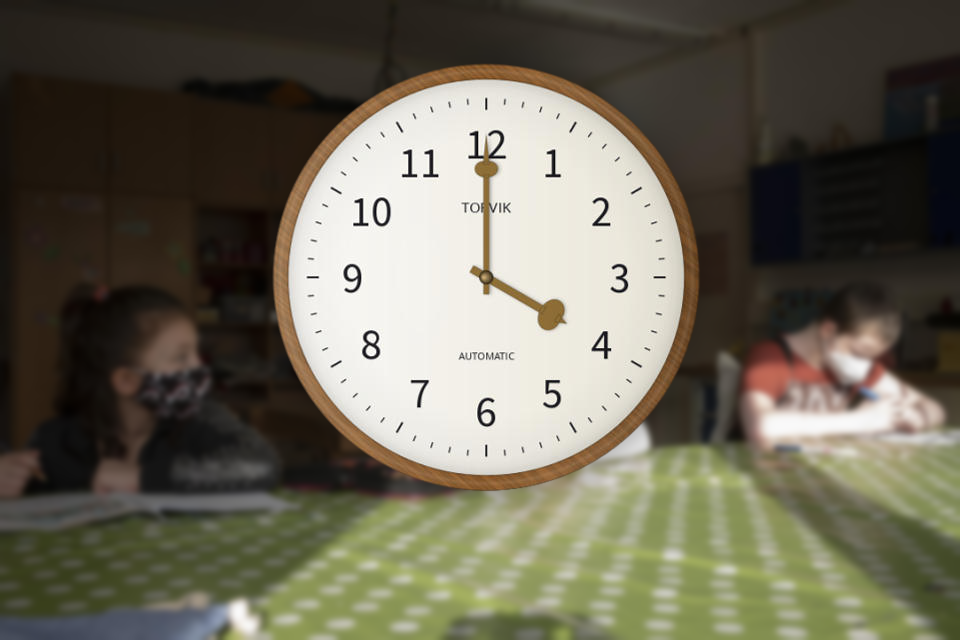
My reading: 4:00
